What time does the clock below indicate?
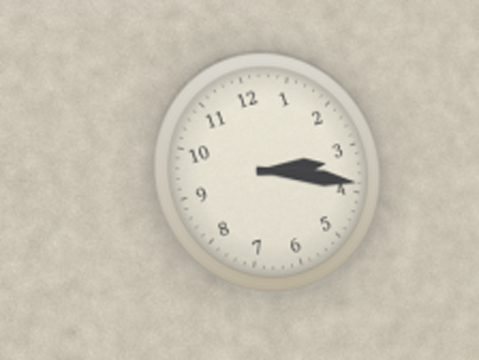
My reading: 3:19
